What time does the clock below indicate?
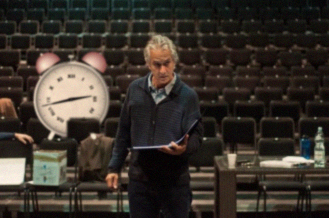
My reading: 2:43
